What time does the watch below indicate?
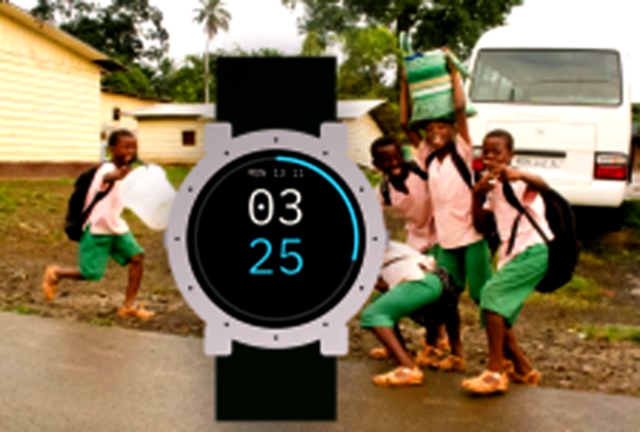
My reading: 3:25
